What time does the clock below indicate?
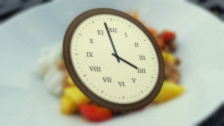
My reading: 3:58
